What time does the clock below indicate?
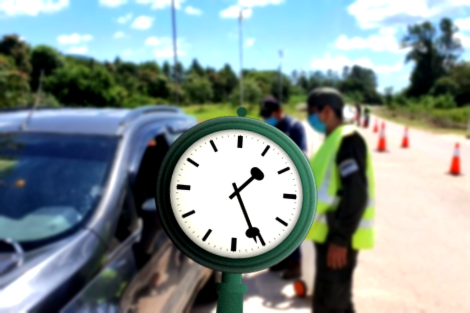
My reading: 1:26
